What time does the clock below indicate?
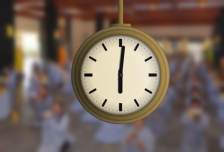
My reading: 6:01
